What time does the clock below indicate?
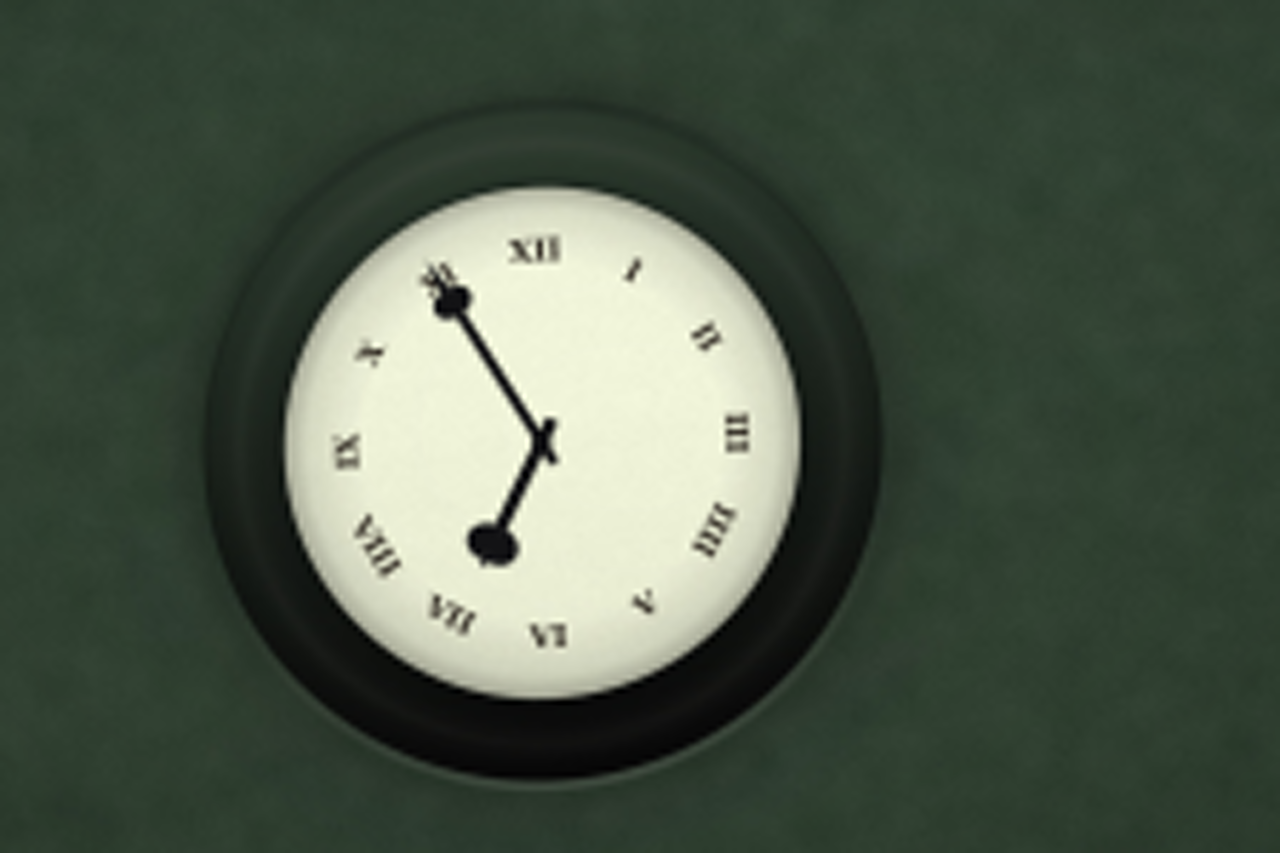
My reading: 6:55
